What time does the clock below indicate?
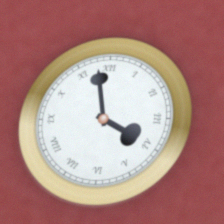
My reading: 3:58
